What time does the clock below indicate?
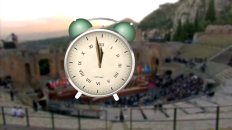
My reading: 11:58
